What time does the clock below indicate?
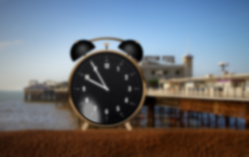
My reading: 9:55
